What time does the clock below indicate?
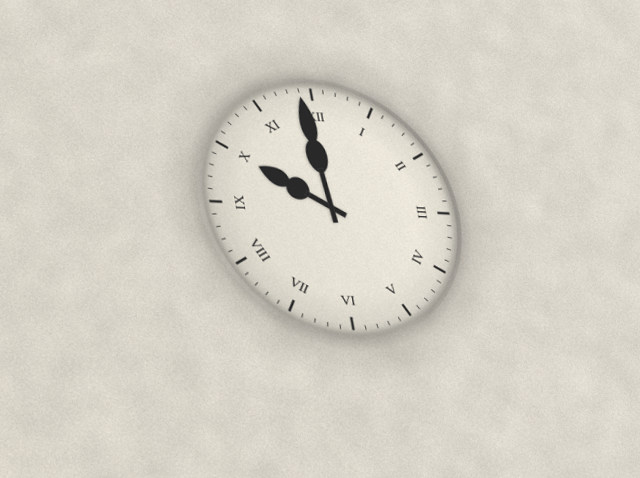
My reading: 9:59
